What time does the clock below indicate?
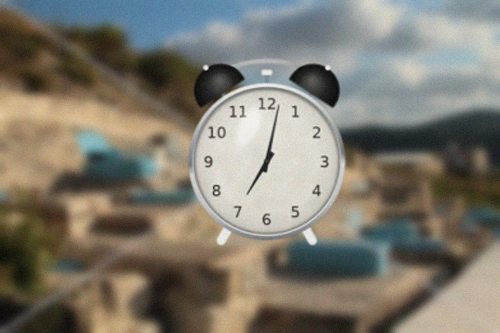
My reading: 7:02
